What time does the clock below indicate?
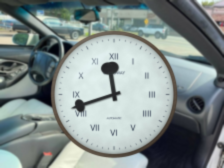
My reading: 11:42
